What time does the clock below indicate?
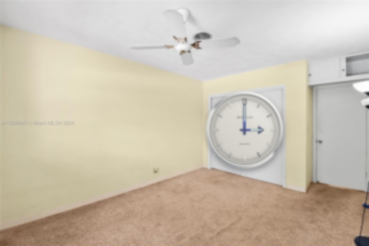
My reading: 3:00
